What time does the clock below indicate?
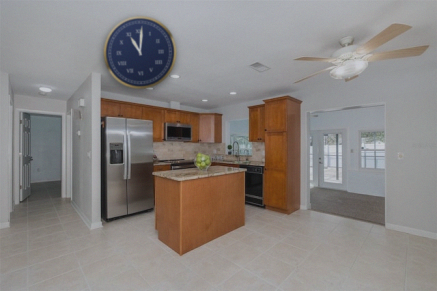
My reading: 11:01
